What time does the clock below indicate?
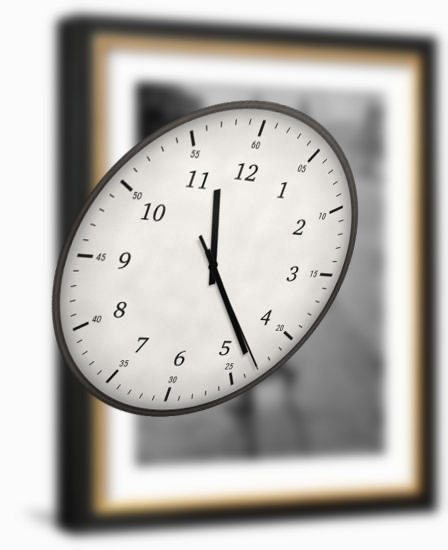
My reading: 11:23:23
